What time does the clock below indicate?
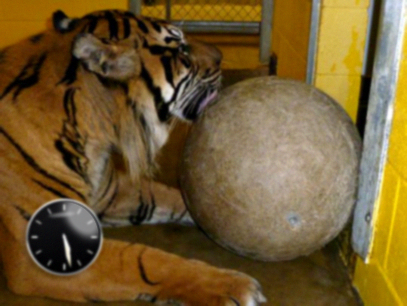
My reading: 5:28
